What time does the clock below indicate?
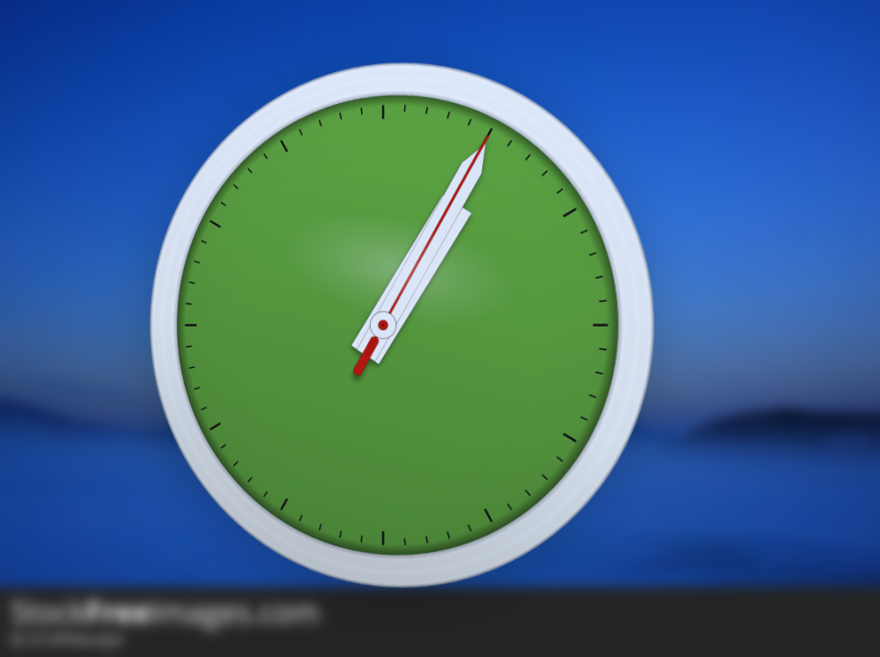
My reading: 1:05:05
